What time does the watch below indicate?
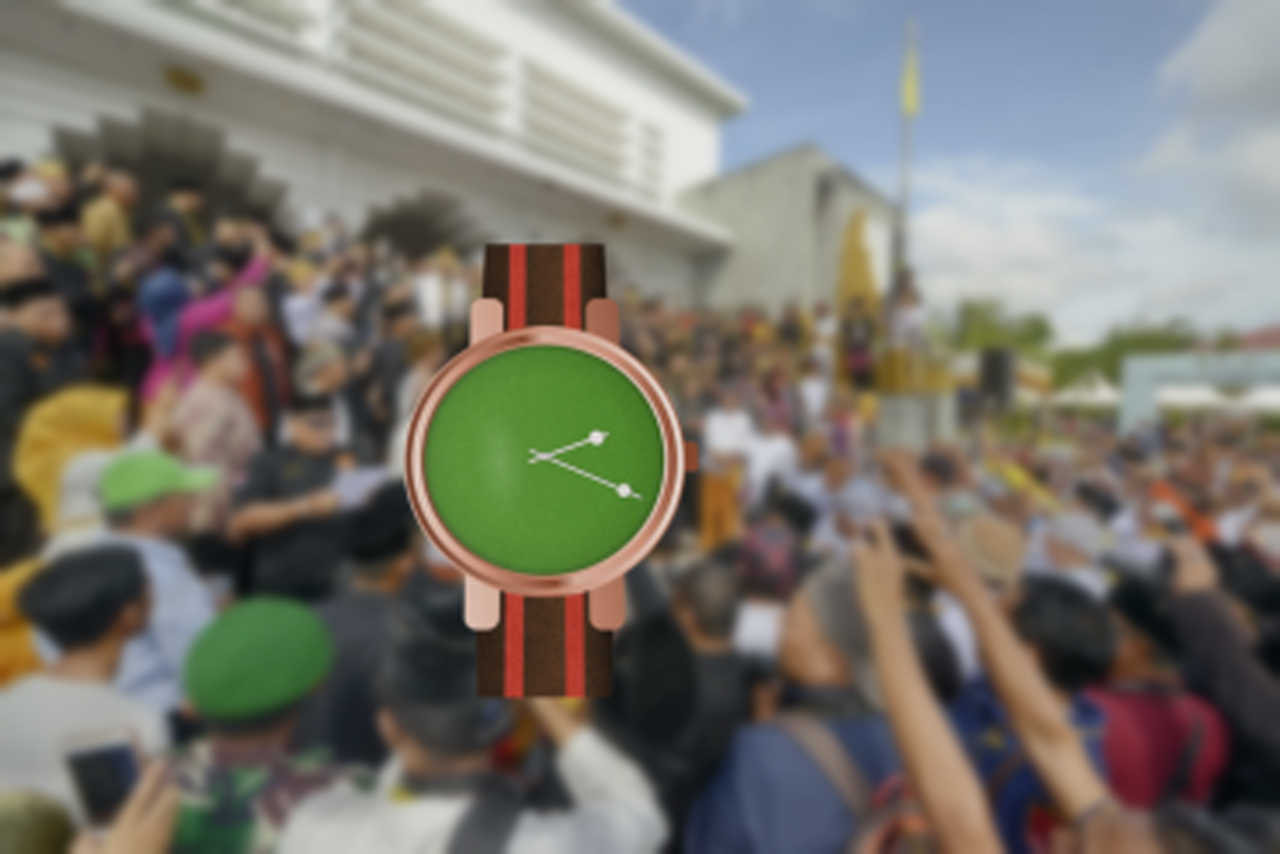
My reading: 2:19
